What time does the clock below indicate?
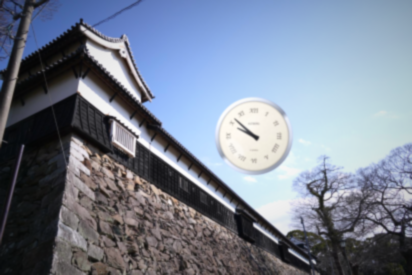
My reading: 9:52
